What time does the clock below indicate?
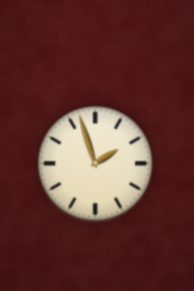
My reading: 1:57
